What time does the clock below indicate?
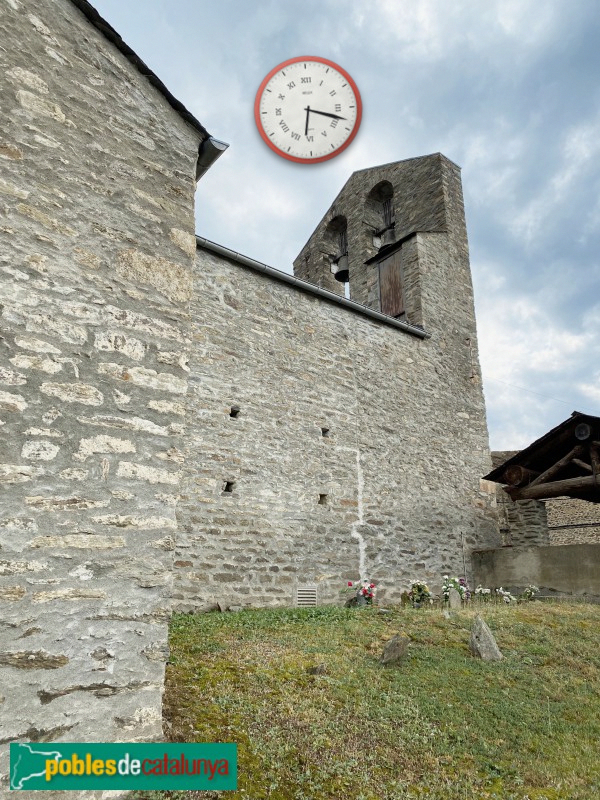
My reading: 6:18
